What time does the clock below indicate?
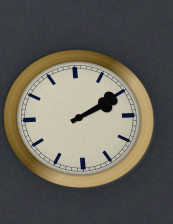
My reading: 2:10
